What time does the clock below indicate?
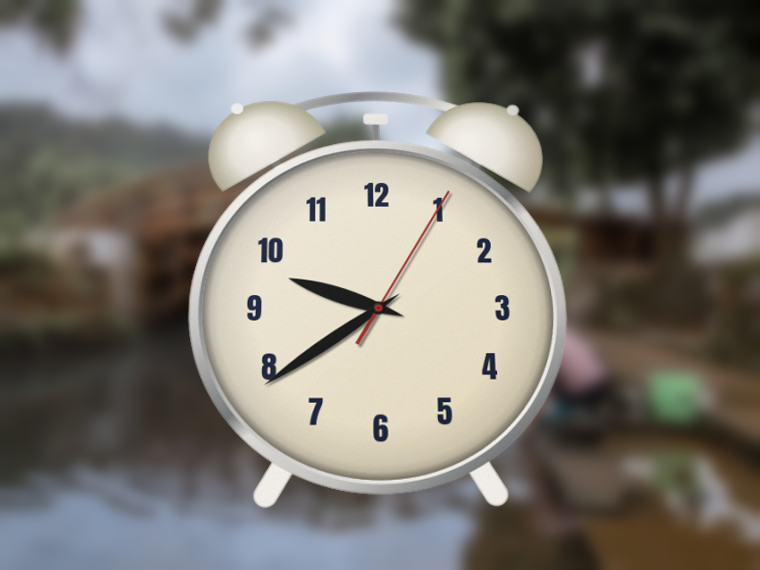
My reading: 9:39:05
